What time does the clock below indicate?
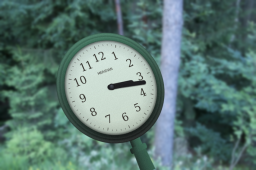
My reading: 3:17
